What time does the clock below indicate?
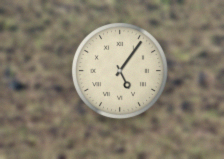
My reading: 5:06
